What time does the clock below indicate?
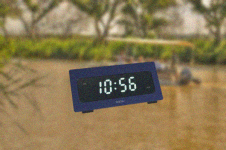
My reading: 10:56
